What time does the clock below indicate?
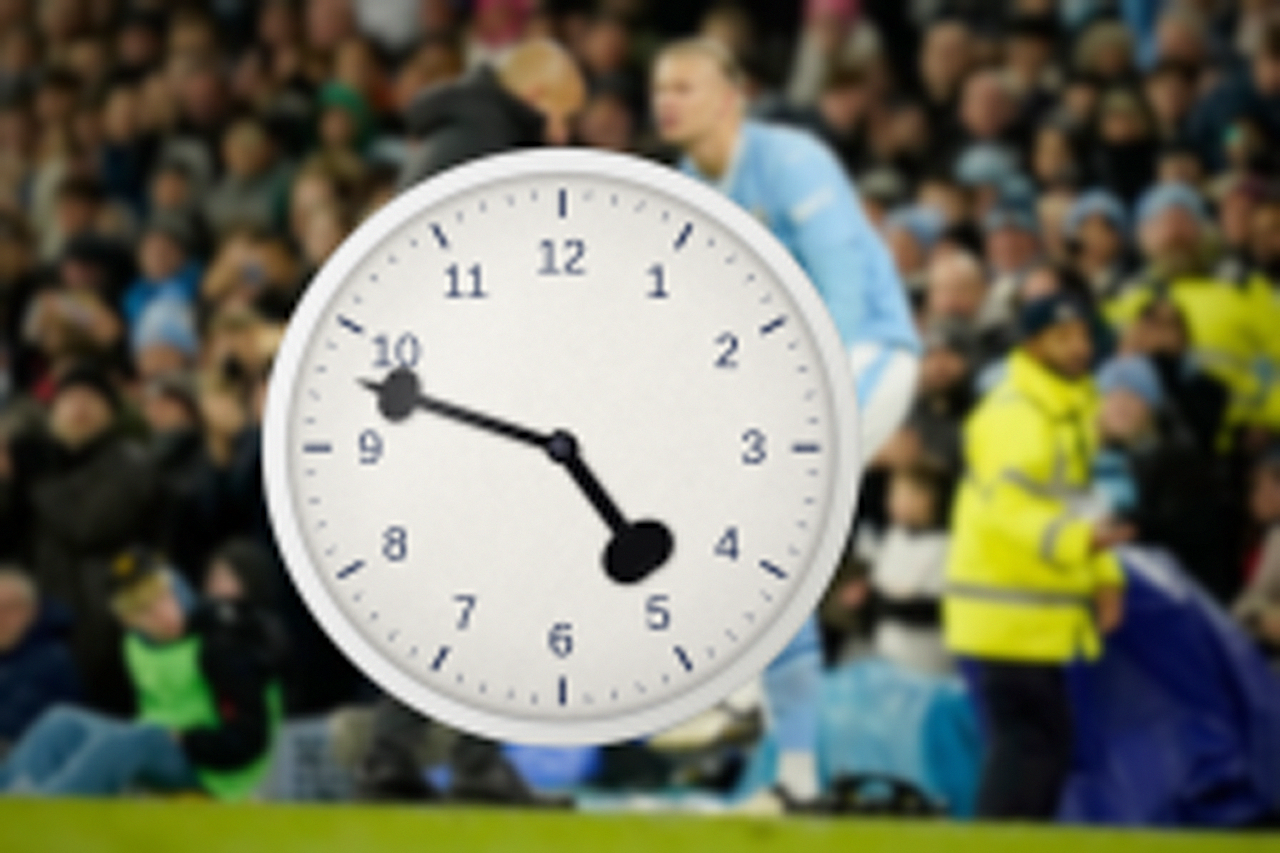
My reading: 4:48
